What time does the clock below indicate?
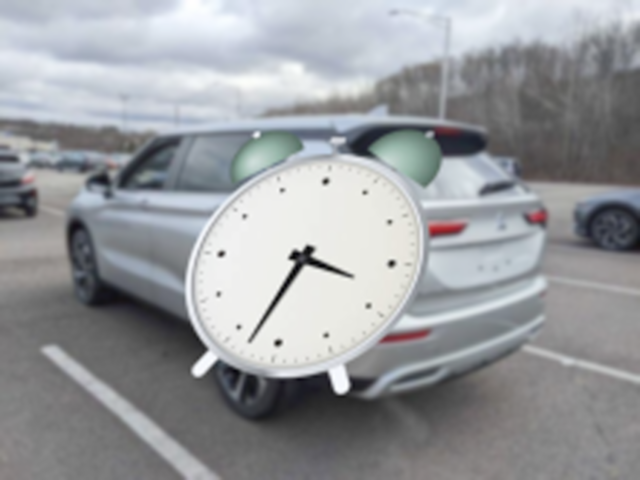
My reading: 3:33
